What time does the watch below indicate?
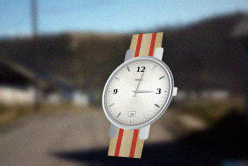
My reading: 3:02
